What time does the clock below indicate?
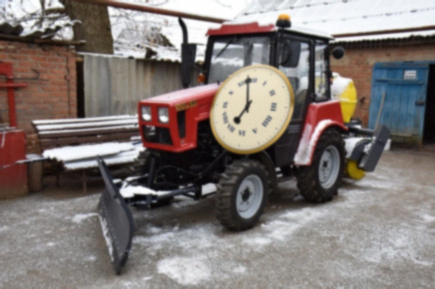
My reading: 6:58
